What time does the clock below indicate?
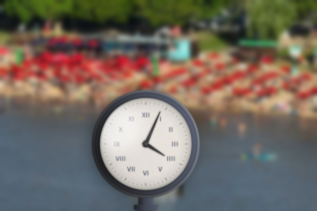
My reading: 4:04
